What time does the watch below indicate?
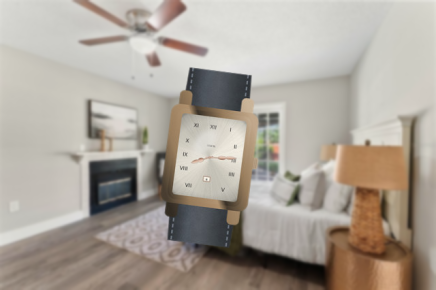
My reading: 8:14
